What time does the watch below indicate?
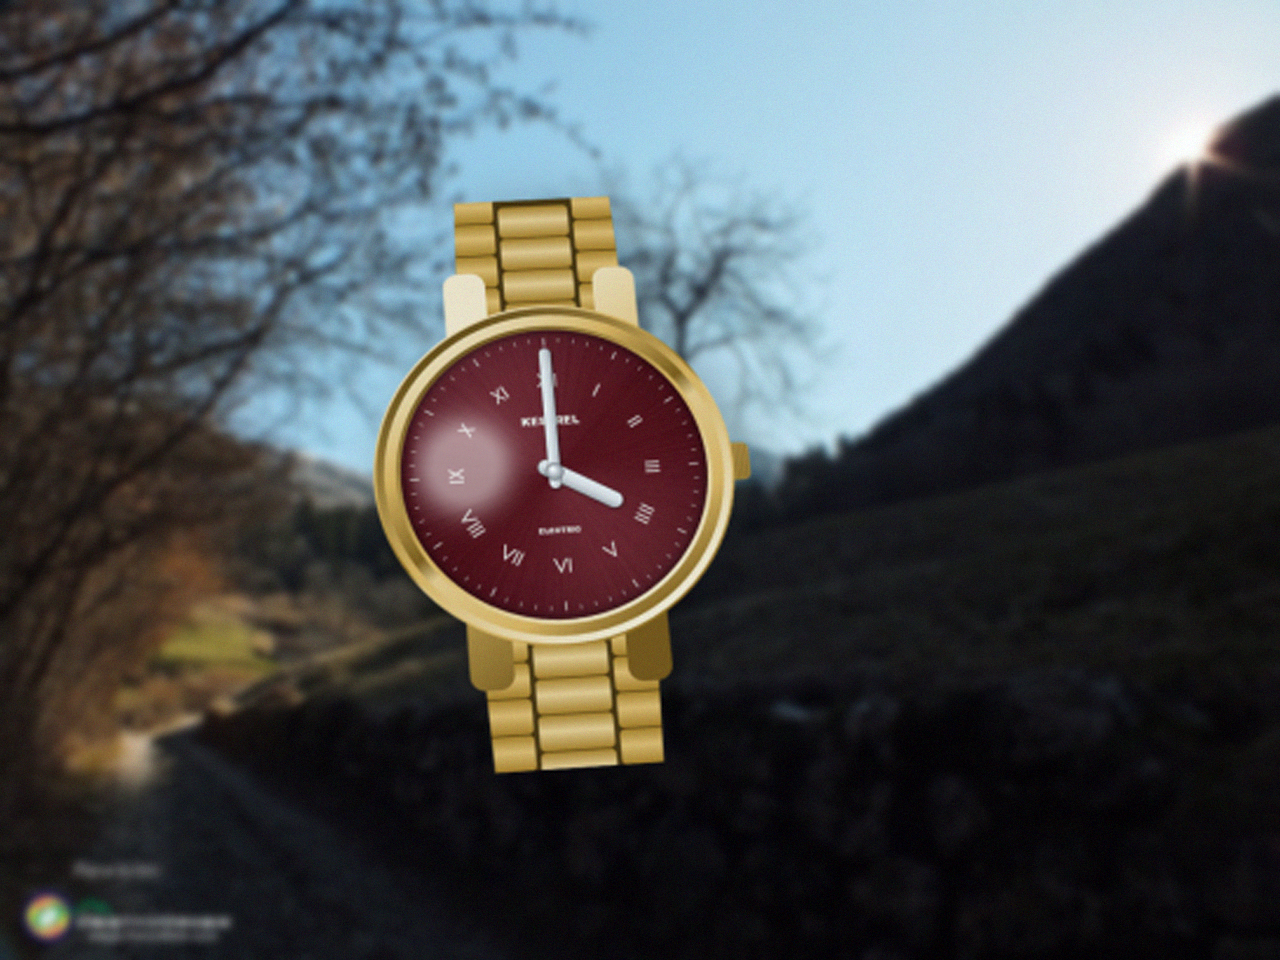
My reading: 4:00
